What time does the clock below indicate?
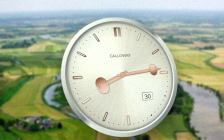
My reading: 8:14
